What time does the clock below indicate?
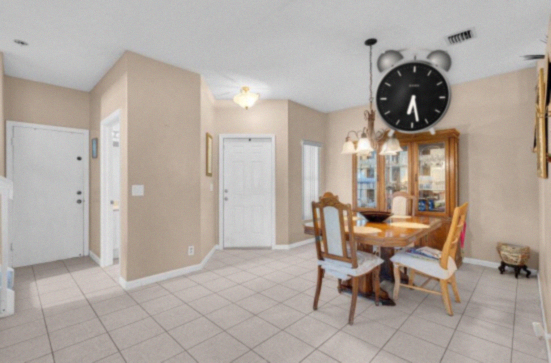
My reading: 6:28
